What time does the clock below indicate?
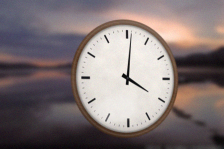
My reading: 4:01
